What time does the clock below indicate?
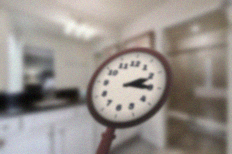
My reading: 2:15
